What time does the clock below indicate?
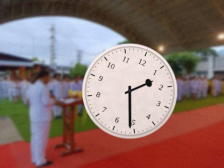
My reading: 1:26
